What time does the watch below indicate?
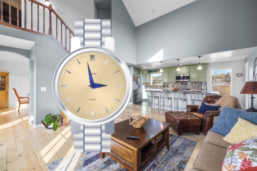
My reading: 2:58
